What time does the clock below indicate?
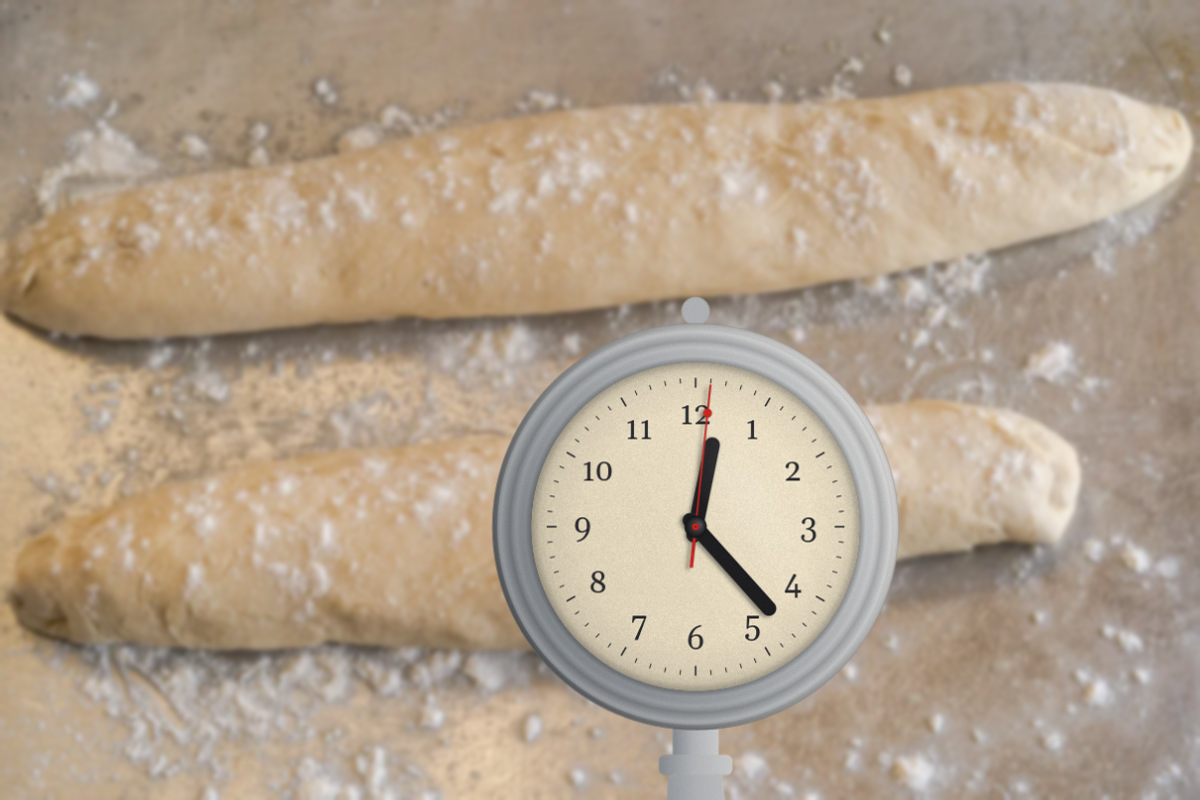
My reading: 12:23:01
